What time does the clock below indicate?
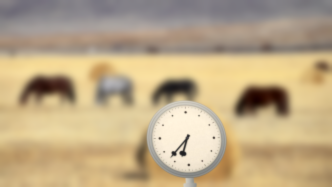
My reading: 6:37
